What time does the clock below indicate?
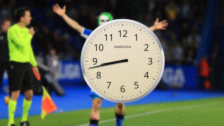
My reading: 8:43
